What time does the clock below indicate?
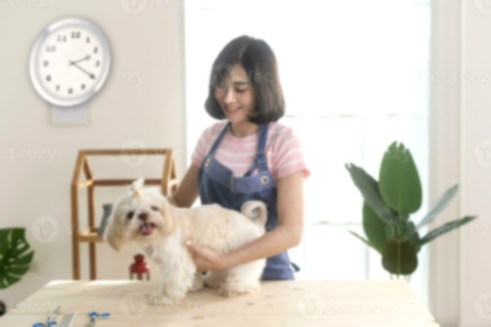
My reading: 2:20
